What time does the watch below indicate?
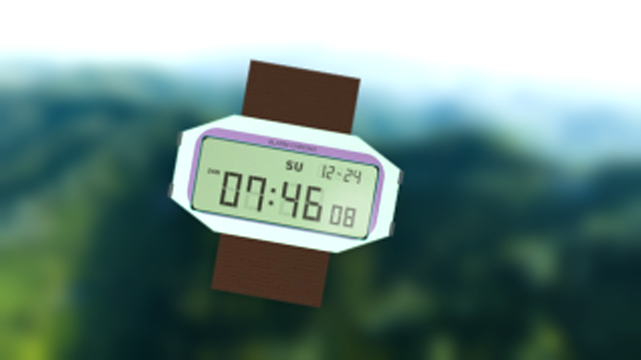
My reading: 7:46:08
